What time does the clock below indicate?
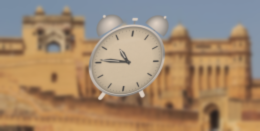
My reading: 10:46
